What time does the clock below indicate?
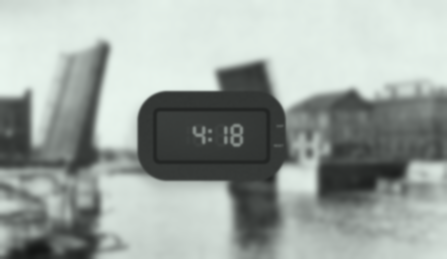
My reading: 4:18
